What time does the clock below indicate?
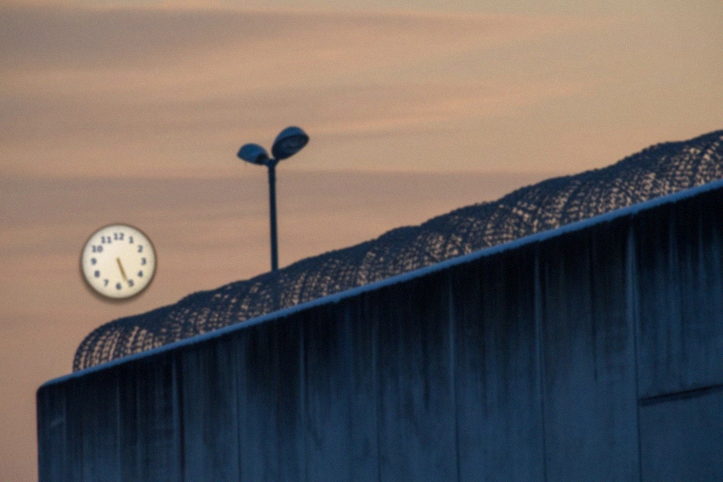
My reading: 5:26
